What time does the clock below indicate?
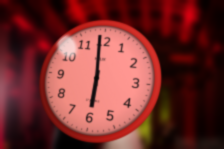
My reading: 5:59
